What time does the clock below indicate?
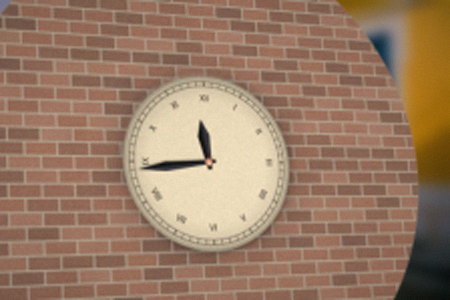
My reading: 11:44
